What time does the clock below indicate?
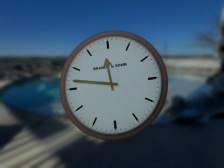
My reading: 11:47
